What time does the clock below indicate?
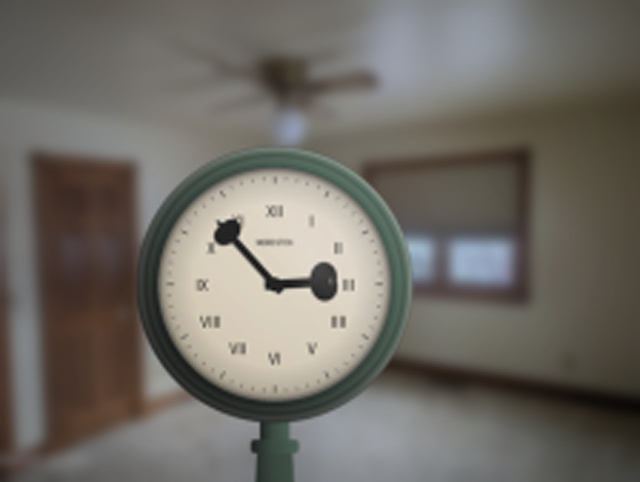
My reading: 2:53
